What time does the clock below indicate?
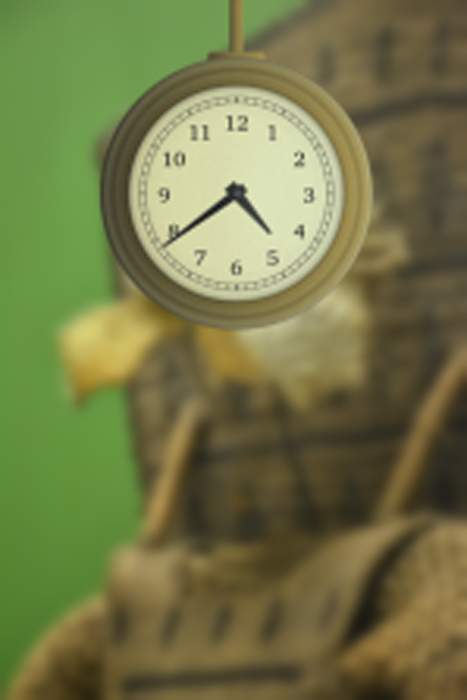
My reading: 4:39
